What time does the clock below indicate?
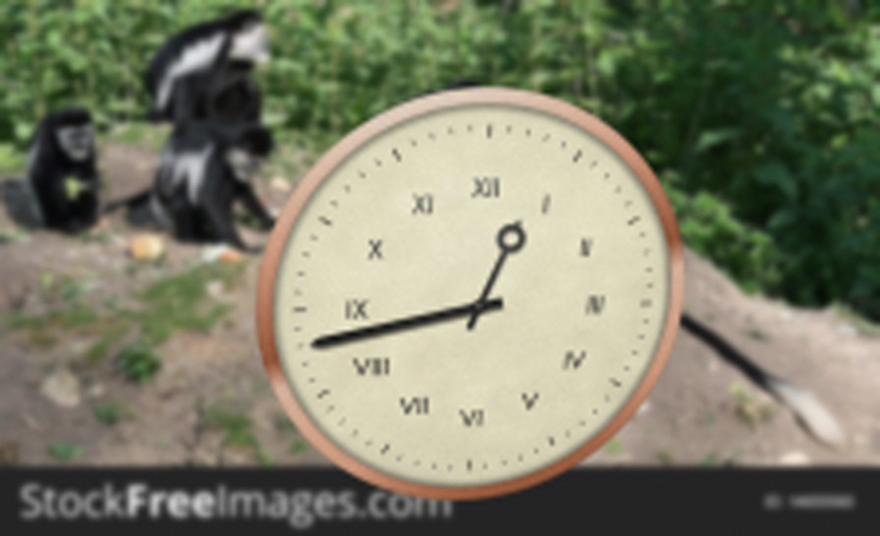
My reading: 12:43
